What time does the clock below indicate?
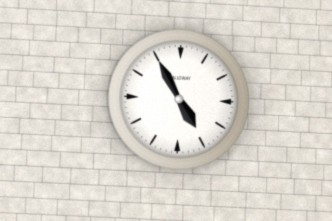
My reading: 4:55
